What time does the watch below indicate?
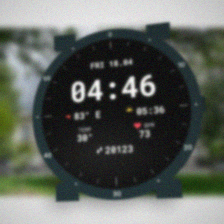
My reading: 4:46
